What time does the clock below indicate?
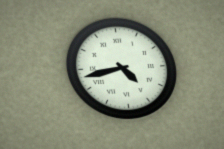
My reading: 4:43
